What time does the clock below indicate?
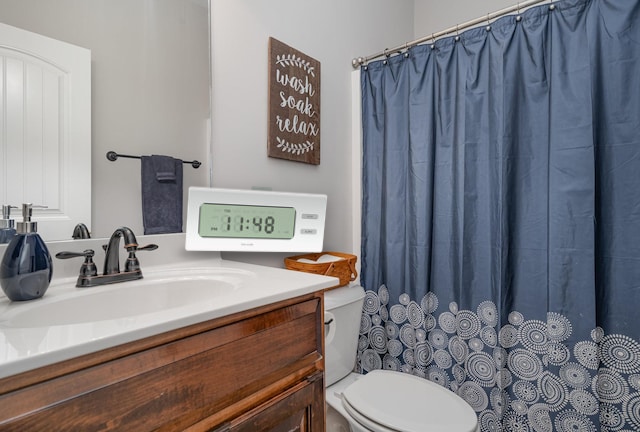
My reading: 11:48
